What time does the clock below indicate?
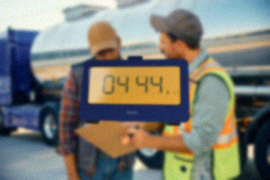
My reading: 4:44
